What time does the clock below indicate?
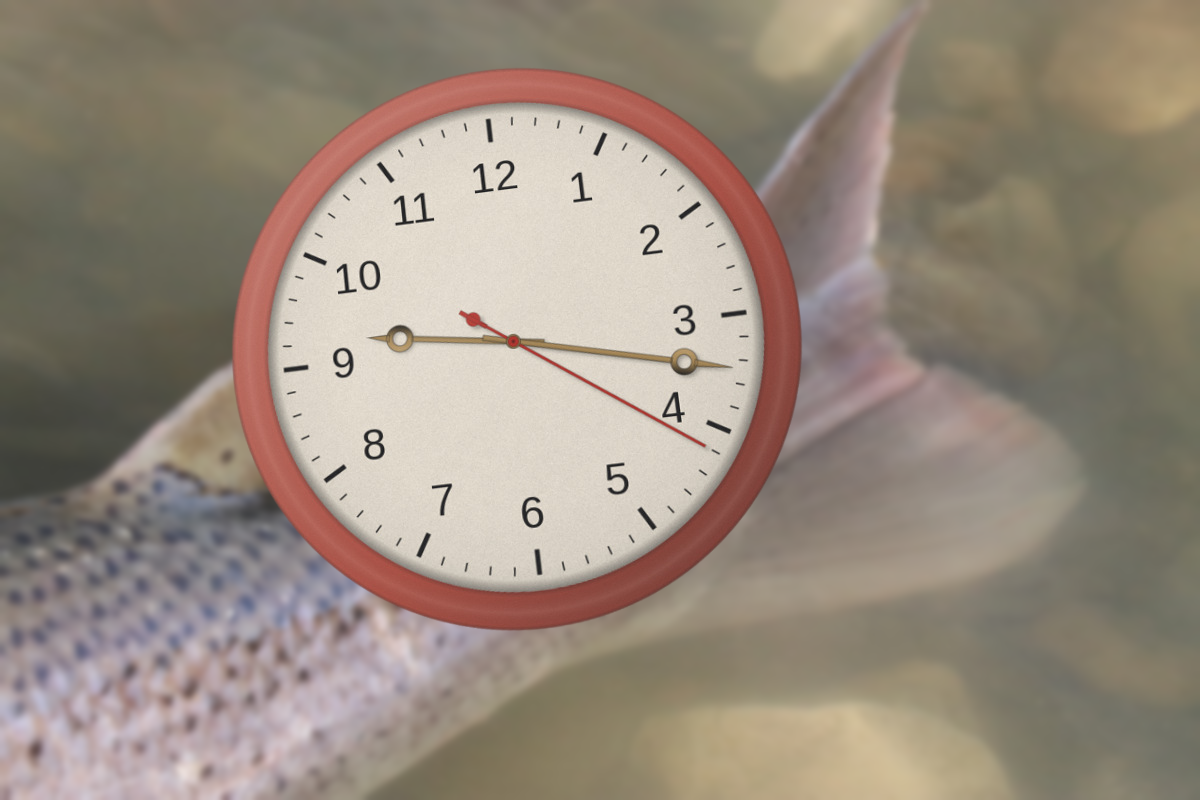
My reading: 9:17:21
